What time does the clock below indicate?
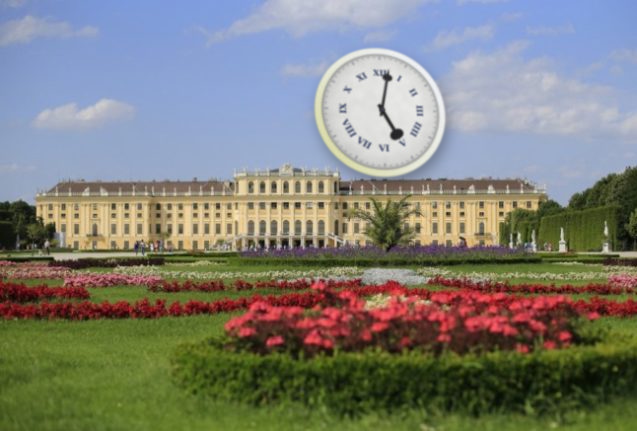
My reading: 5:02
